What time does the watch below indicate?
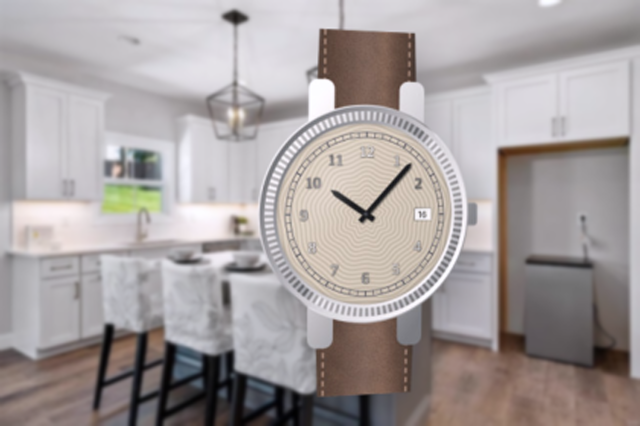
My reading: 10:07
